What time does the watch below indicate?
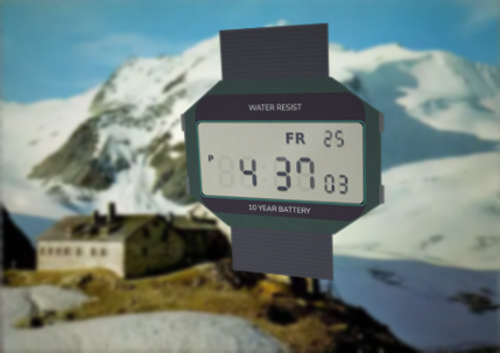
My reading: 4:37:03
